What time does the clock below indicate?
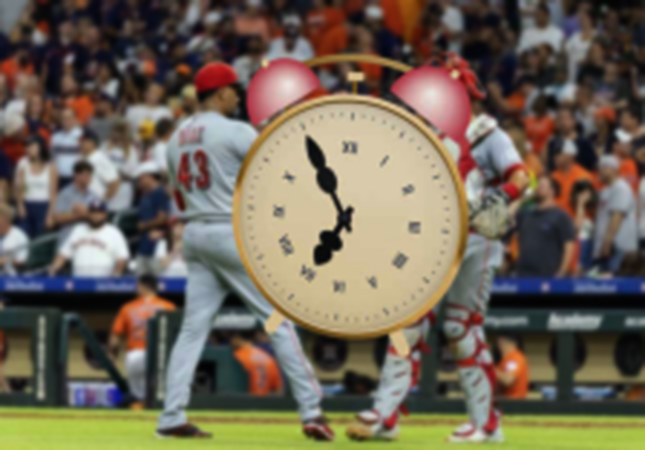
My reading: 6:55
